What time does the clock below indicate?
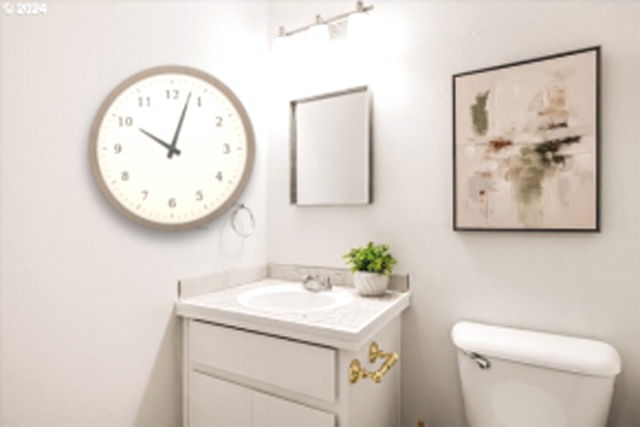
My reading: 10:03
